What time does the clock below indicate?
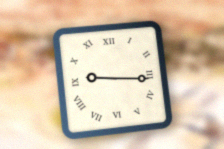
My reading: 9:16
